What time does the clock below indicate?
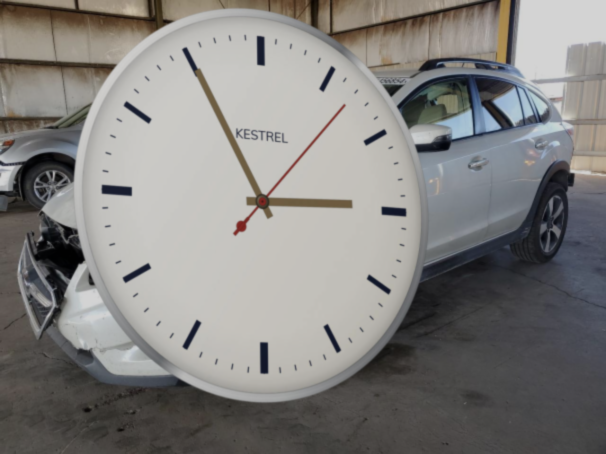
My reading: 2:55:07
